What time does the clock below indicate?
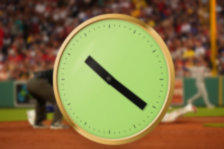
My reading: 10:21
